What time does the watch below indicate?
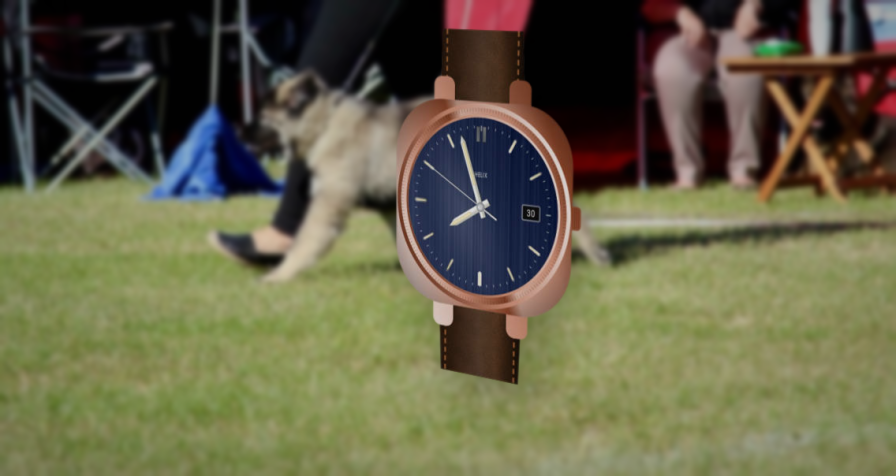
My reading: 7:56:50
